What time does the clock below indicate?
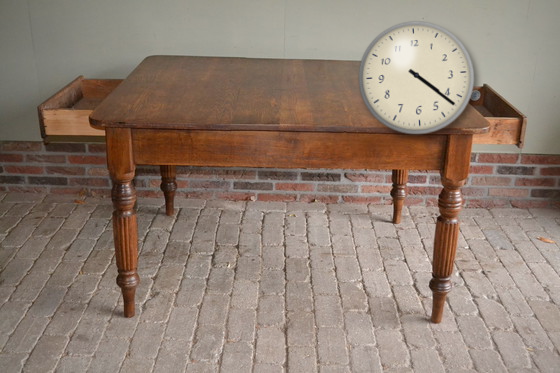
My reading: 4:22
